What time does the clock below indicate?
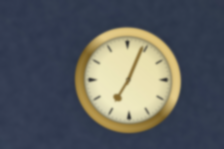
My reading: 7:04
